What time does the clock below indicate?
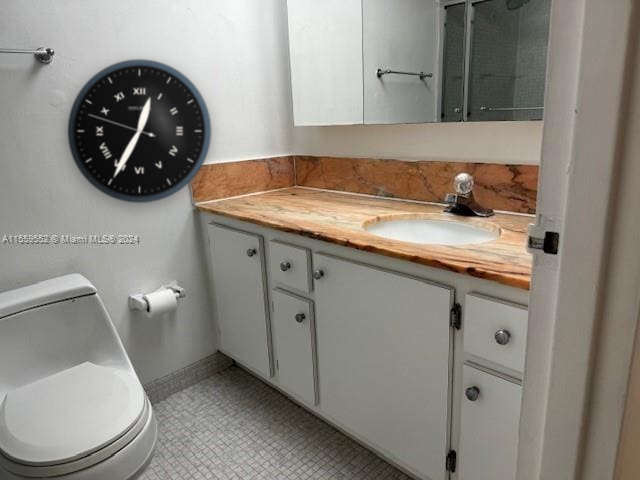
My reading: 12:34:48
